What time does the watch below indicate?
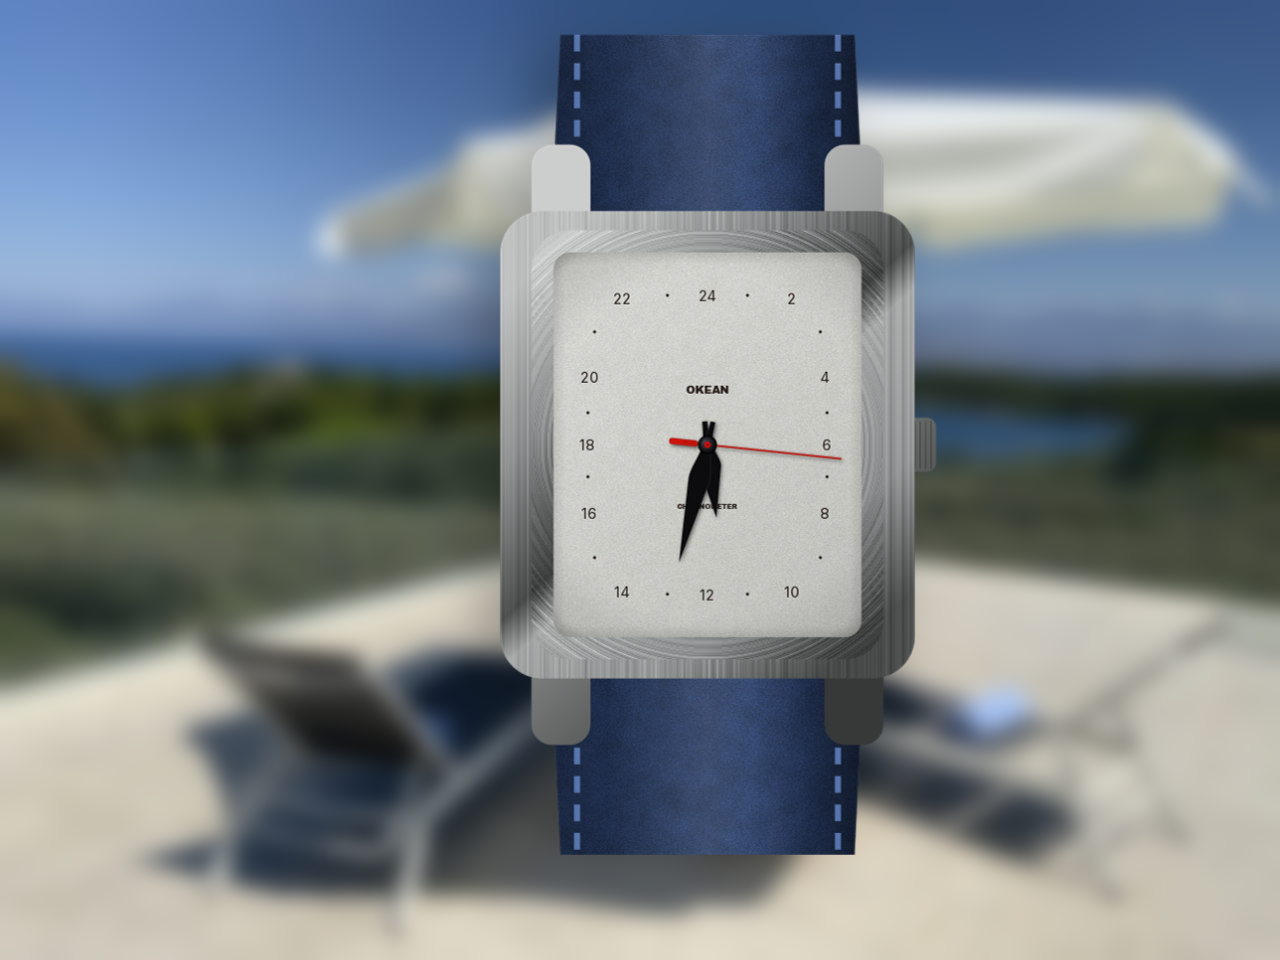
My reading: 11:32:16
